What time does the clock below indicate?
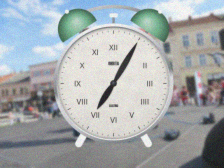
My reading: 7:05
